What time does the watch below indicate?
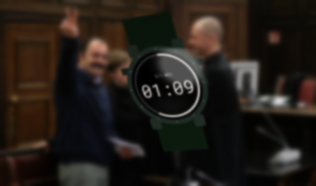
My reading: 1:09
